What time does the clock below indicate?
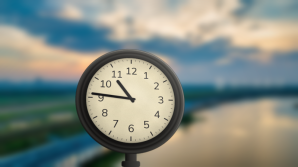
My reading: 10:46
